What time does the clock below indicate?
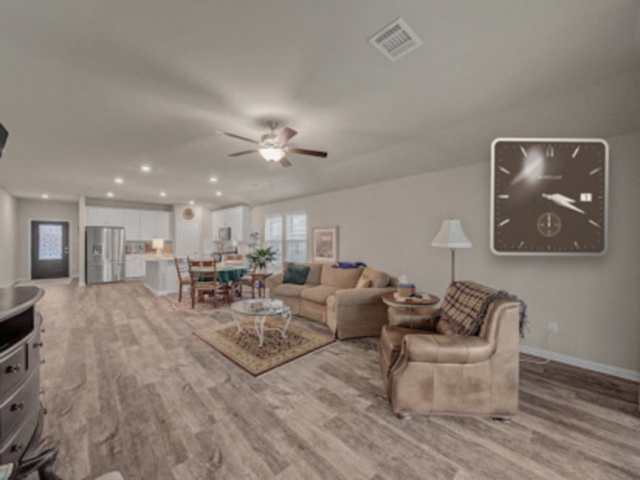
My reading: 3:19
